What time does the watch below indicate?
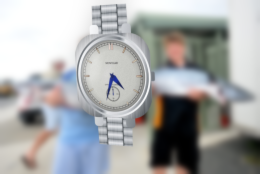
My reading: 4:33
